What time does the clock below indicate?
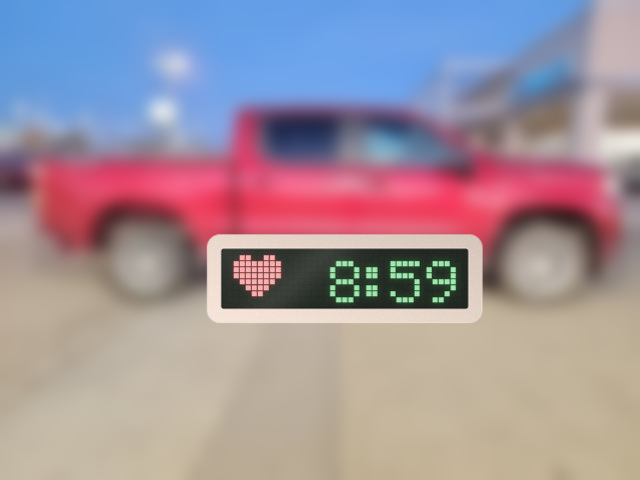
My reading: 8:59
